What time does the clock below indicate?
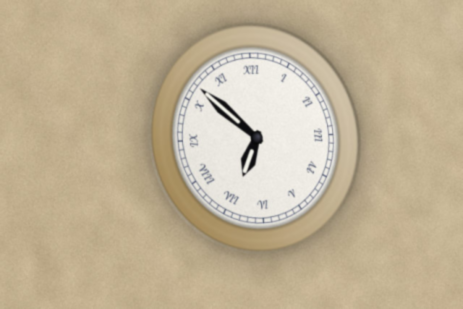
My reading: 6:52
